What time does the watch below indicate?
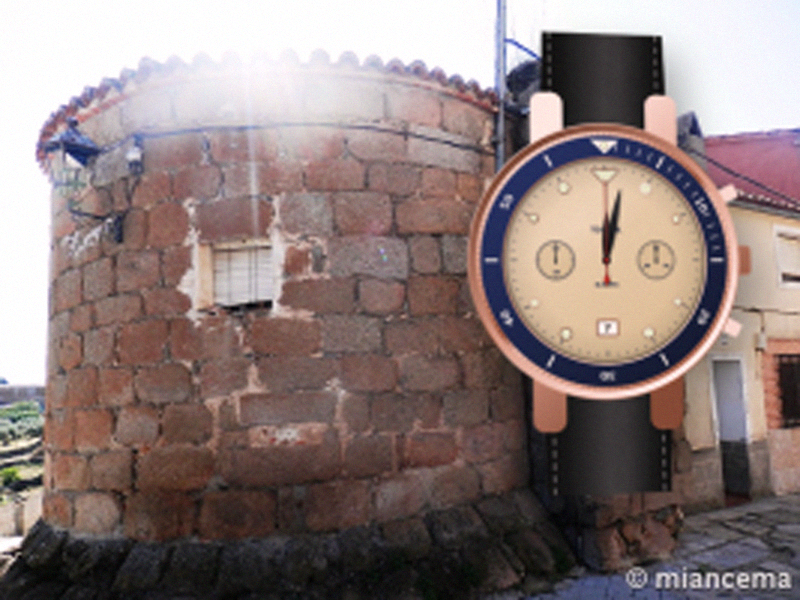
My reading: 12:02
